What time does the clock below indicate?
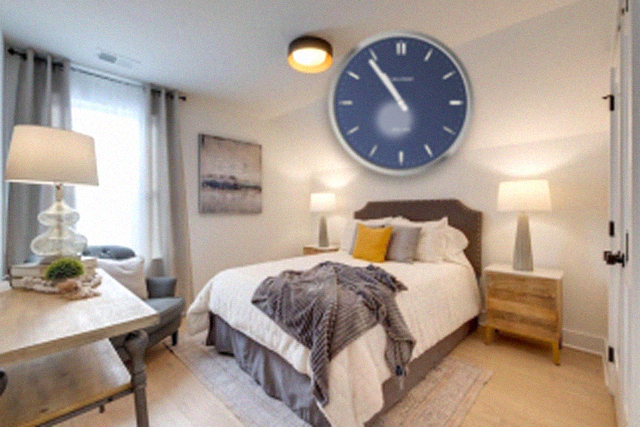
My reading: 10:54
